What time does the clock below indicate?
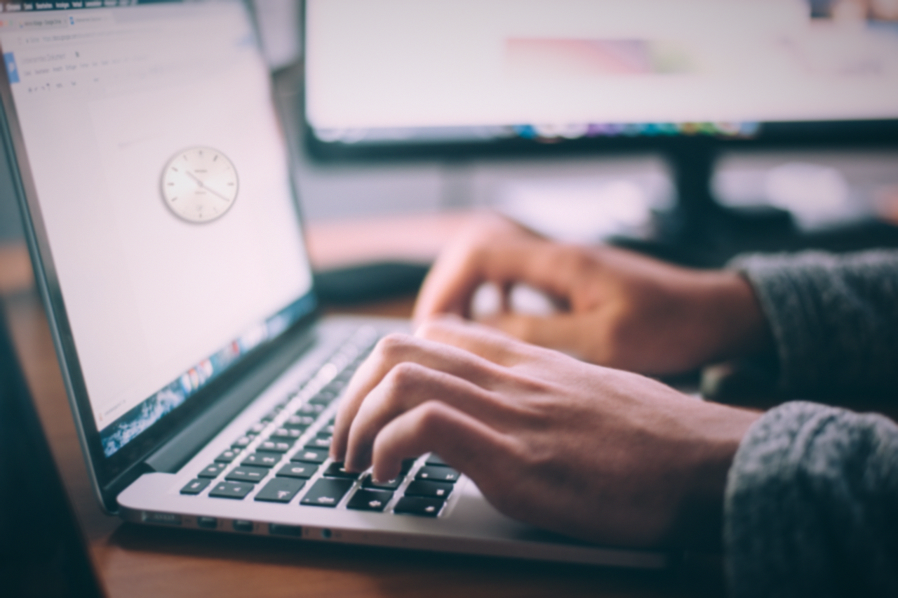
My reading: 10:20
